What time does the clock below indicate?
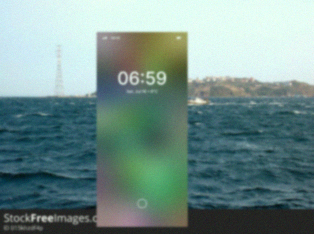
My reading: 6:59
